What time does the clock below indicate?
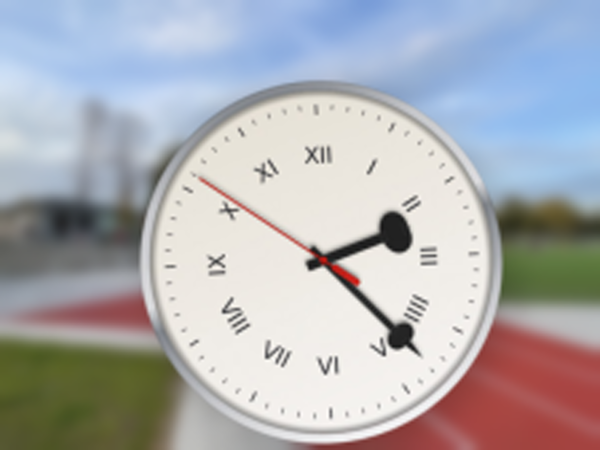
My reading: 2:22:51
